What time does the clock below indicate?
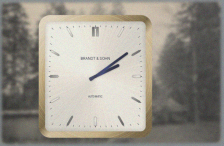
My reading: 2:09
